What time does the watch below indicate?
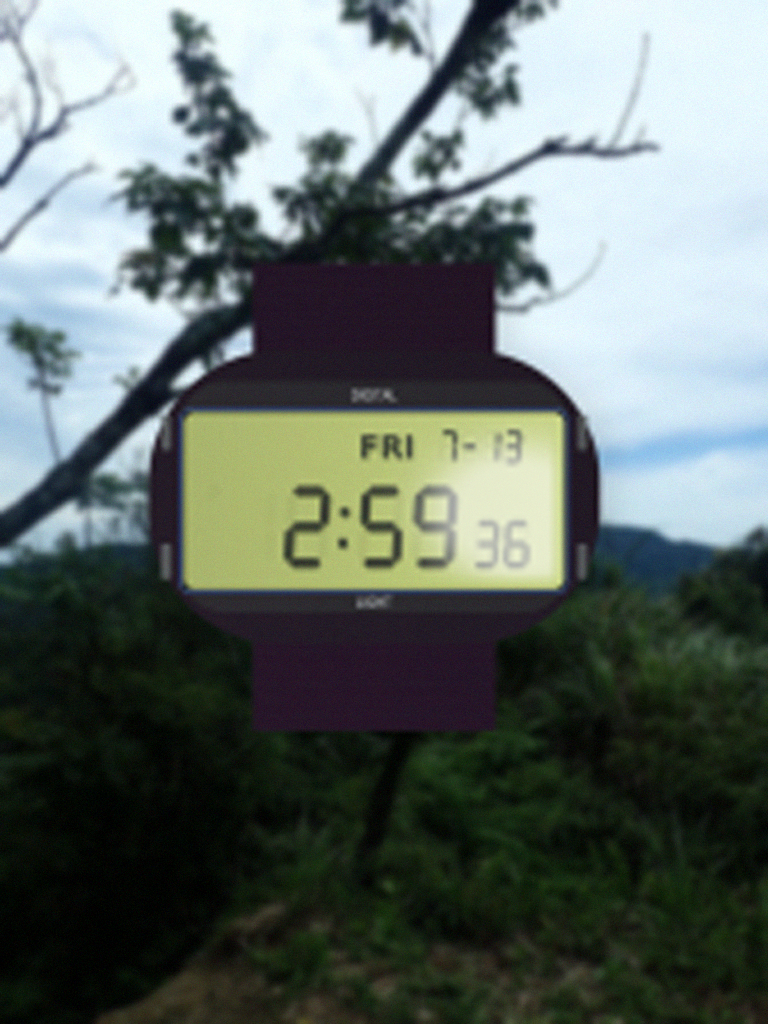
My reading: 2:59:36
